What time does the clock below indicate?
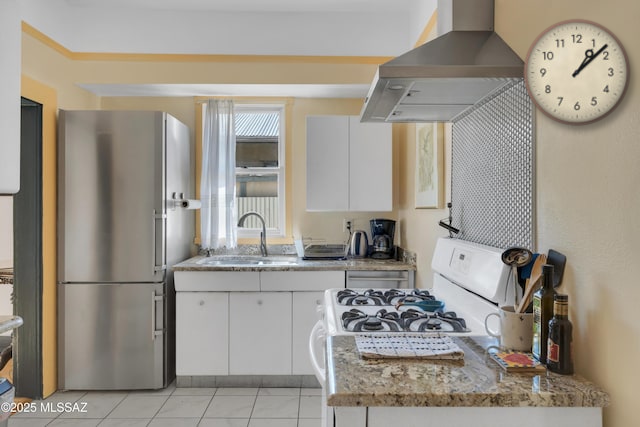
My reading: 1:08
